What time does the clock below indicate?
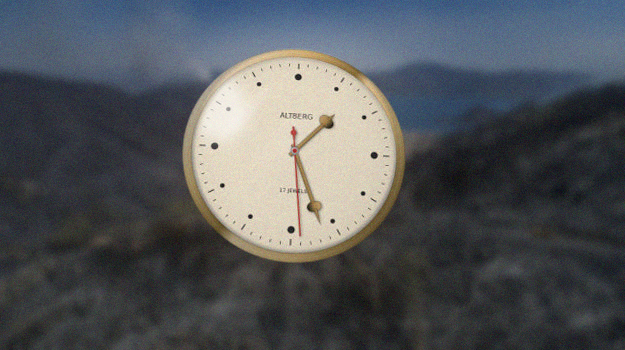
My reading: 1:26:29
